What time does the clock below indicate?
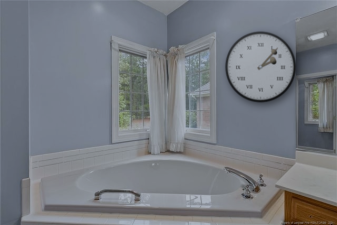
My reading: 2:07
